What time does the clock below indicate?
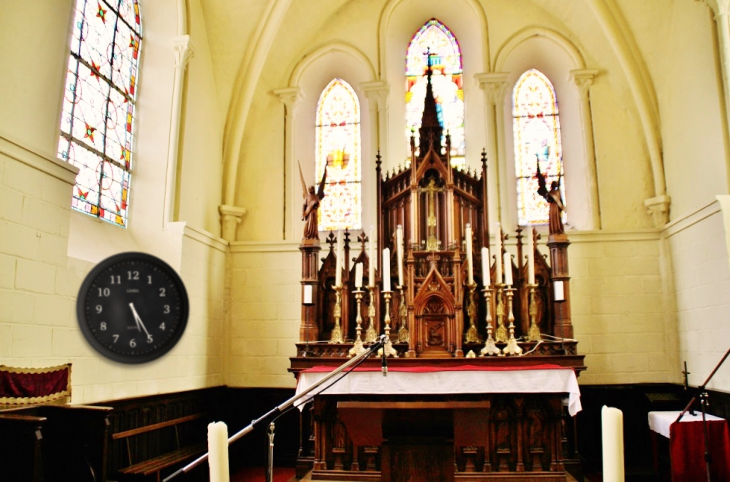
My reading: 5:25
